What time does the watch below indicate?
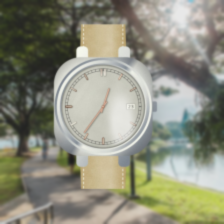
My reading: 12:36
